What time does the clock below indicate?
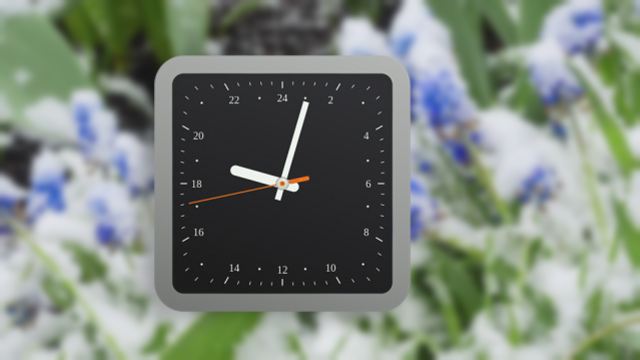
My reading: 19:02:43
